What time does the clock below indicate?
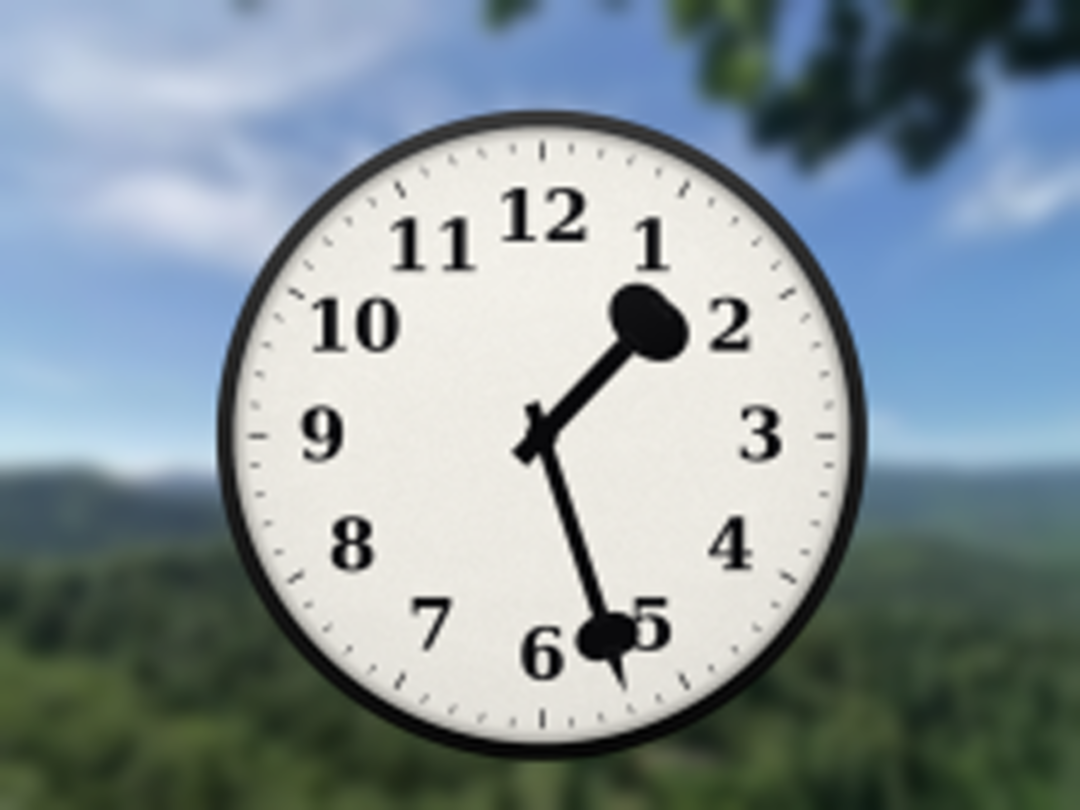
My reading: 1:27
